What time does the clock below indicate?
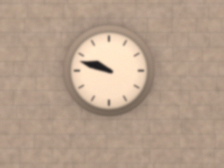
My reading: 9:48
